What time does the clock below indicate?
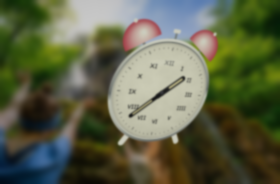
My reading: 1:38
